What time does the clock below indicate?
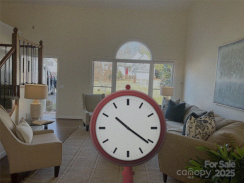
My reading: 10:21
